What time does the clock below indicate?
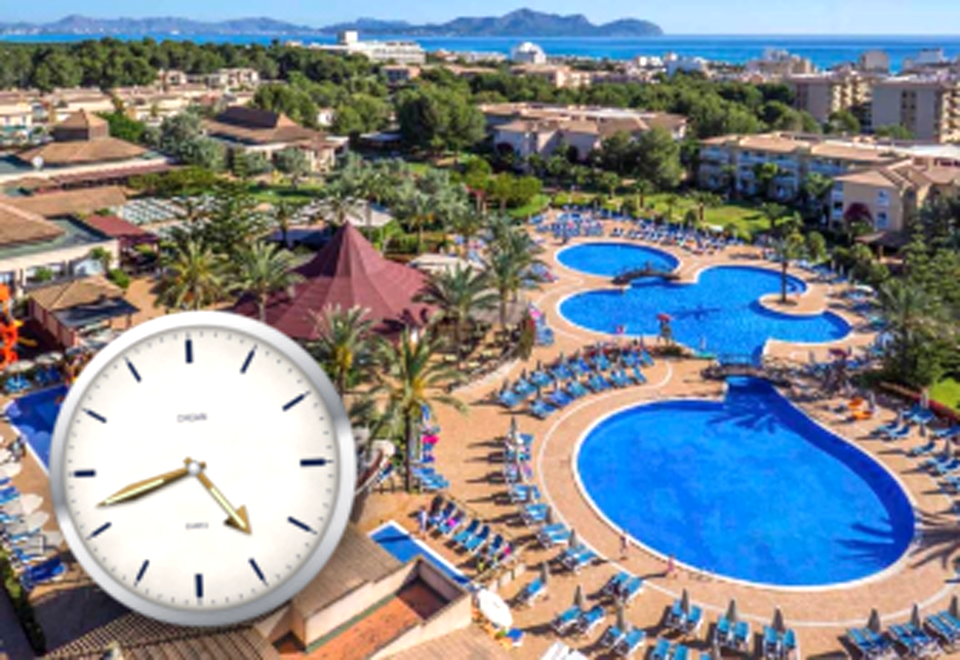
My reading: 4:42
